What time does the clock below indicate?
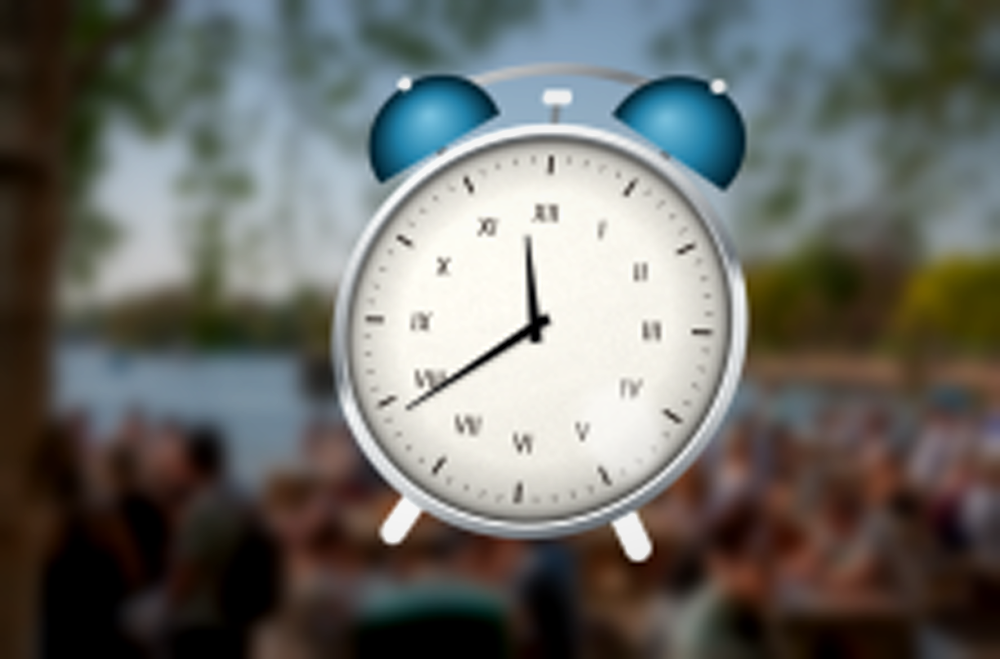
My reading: 11:39
